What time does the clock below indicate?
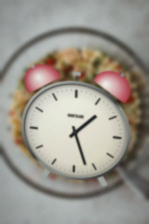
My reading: 1:27
